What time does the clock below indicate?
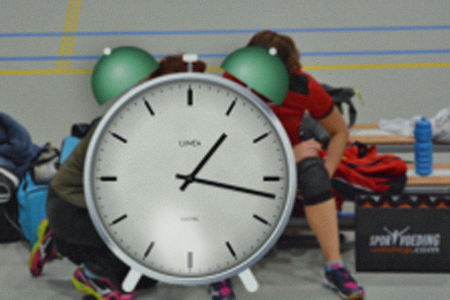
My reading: 1:17
